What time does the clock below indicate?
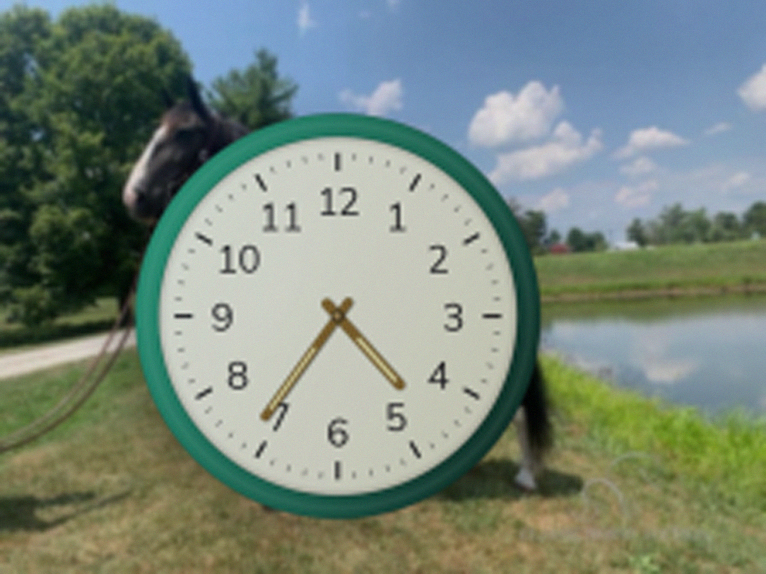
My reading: 4:36
